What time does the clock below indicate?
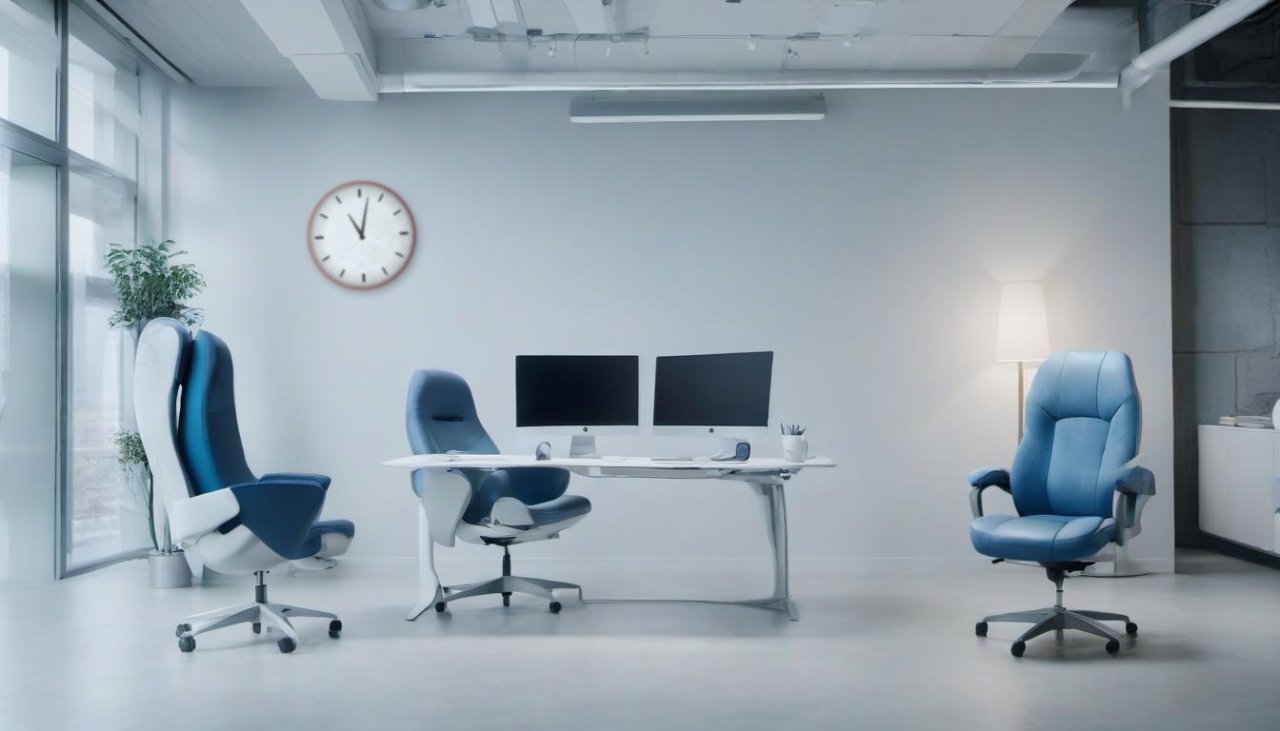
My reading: 11:02
